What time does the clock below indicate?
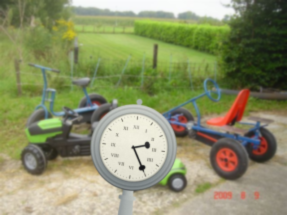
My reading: 2:25
